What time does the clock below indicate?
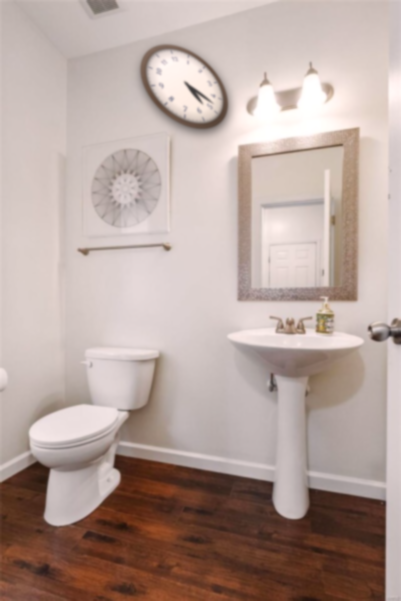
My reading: 5:23
